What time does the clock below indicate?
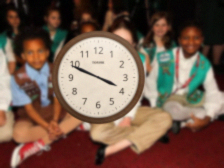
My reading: 3:49
